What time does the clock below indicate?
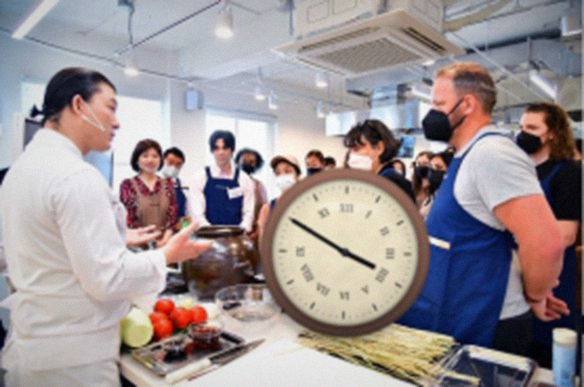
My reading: 3:50
